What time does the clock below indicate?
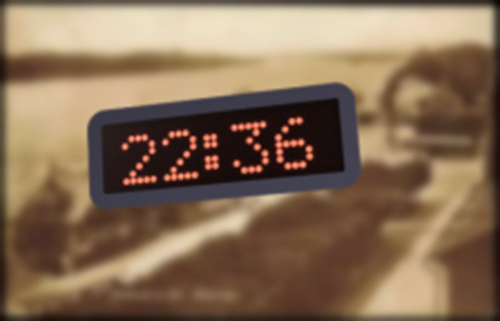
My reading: 22:36
